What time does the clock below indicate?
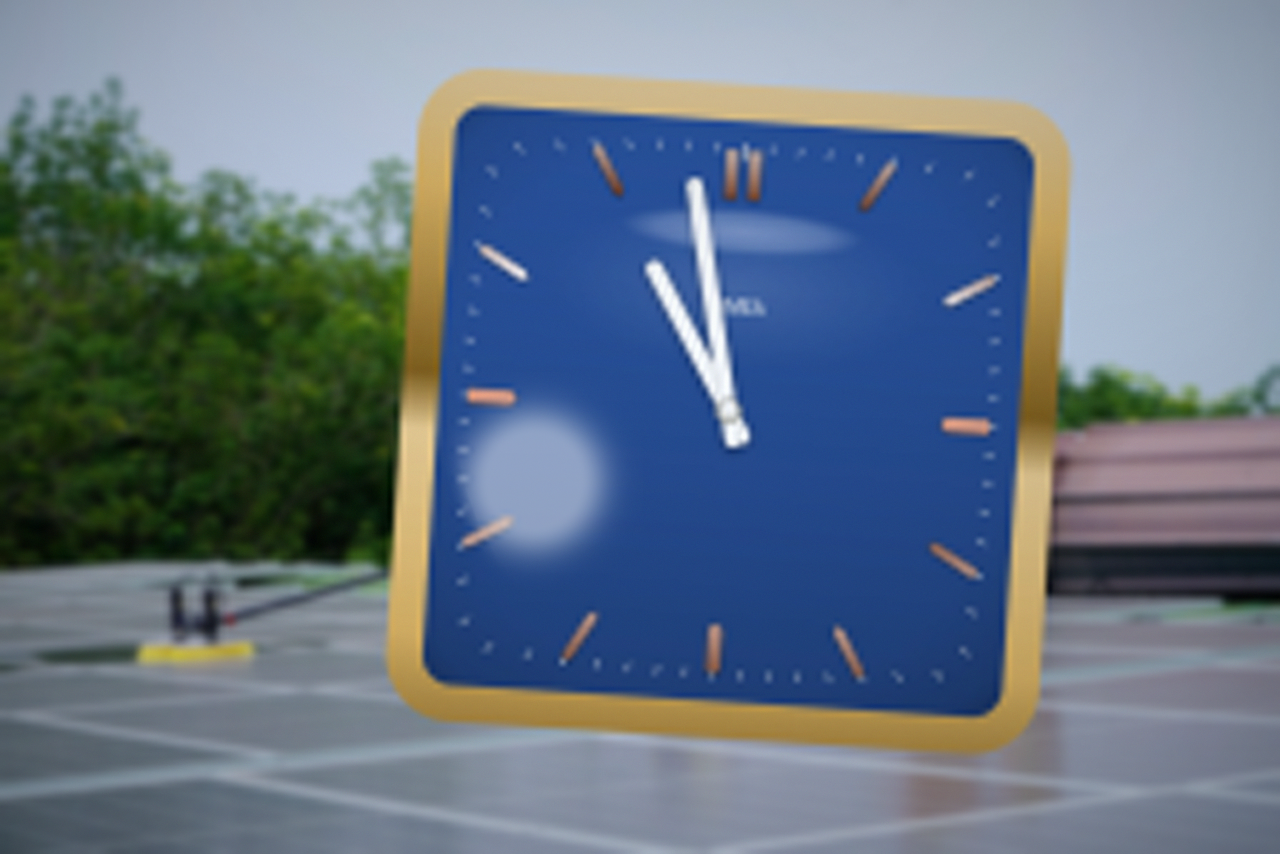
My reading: 10:58
